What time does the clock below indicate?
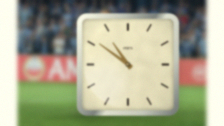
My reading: 10:51
